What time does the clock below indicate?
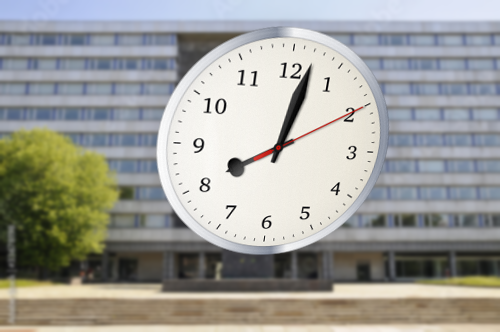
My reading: 8:02:10
